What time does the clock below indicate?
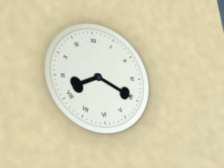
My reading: 8:20
